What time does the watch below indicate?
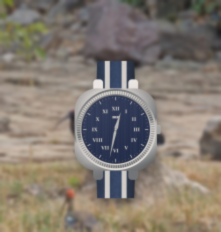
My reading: 12:32
